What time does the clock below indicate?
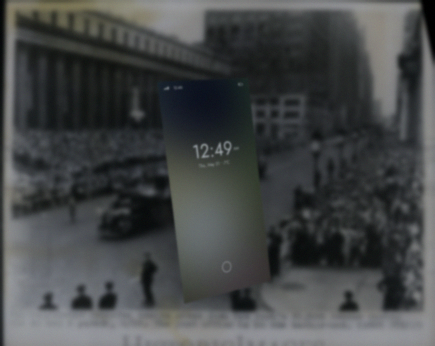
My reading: 12:49
